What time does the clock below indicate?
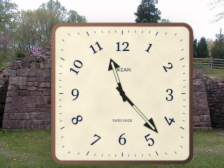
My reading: 11:23
